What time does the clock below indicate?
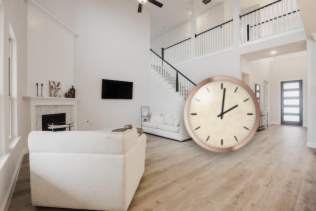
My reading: 2:01
